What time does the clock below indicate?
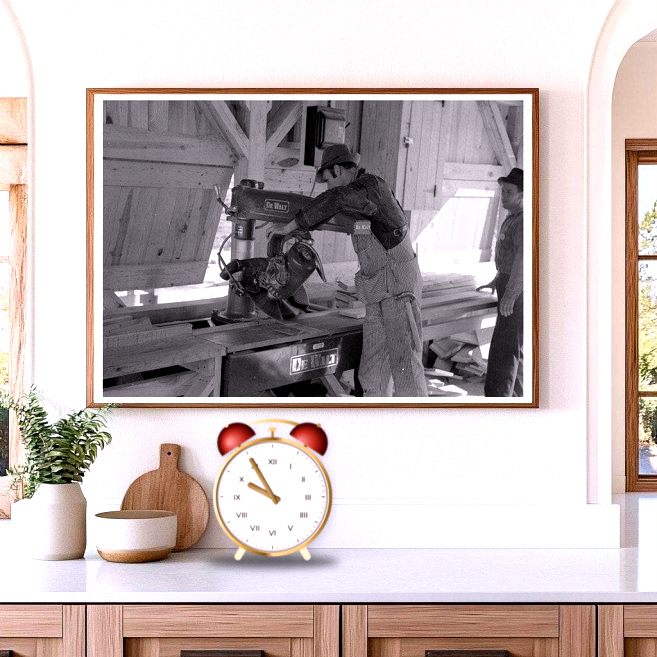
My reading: 9:55
